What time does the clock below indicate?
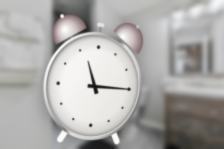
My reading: 11:15
